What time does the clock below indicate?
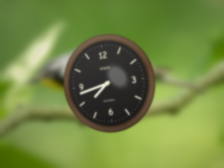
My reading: 7:43
